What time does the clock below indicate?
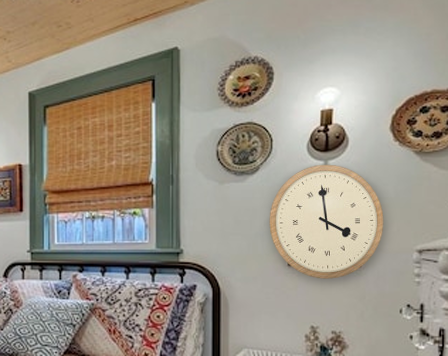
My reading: 3:59
